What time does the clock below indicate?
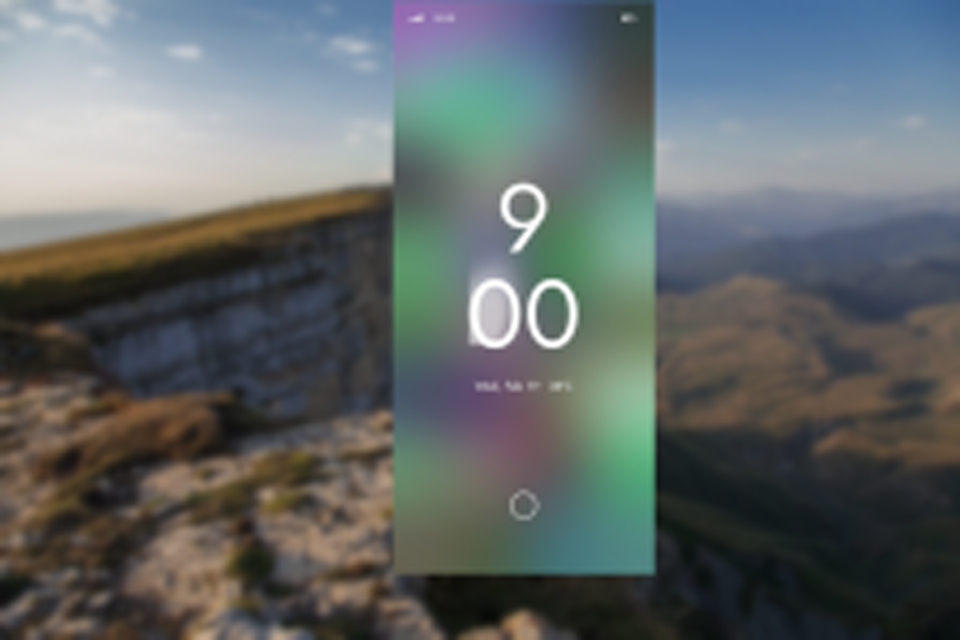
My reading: 9:00
